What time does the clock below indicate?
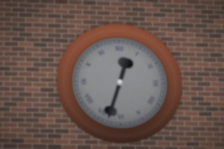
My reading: 12:33
